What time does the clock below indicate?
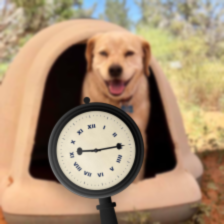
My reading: 9:15
